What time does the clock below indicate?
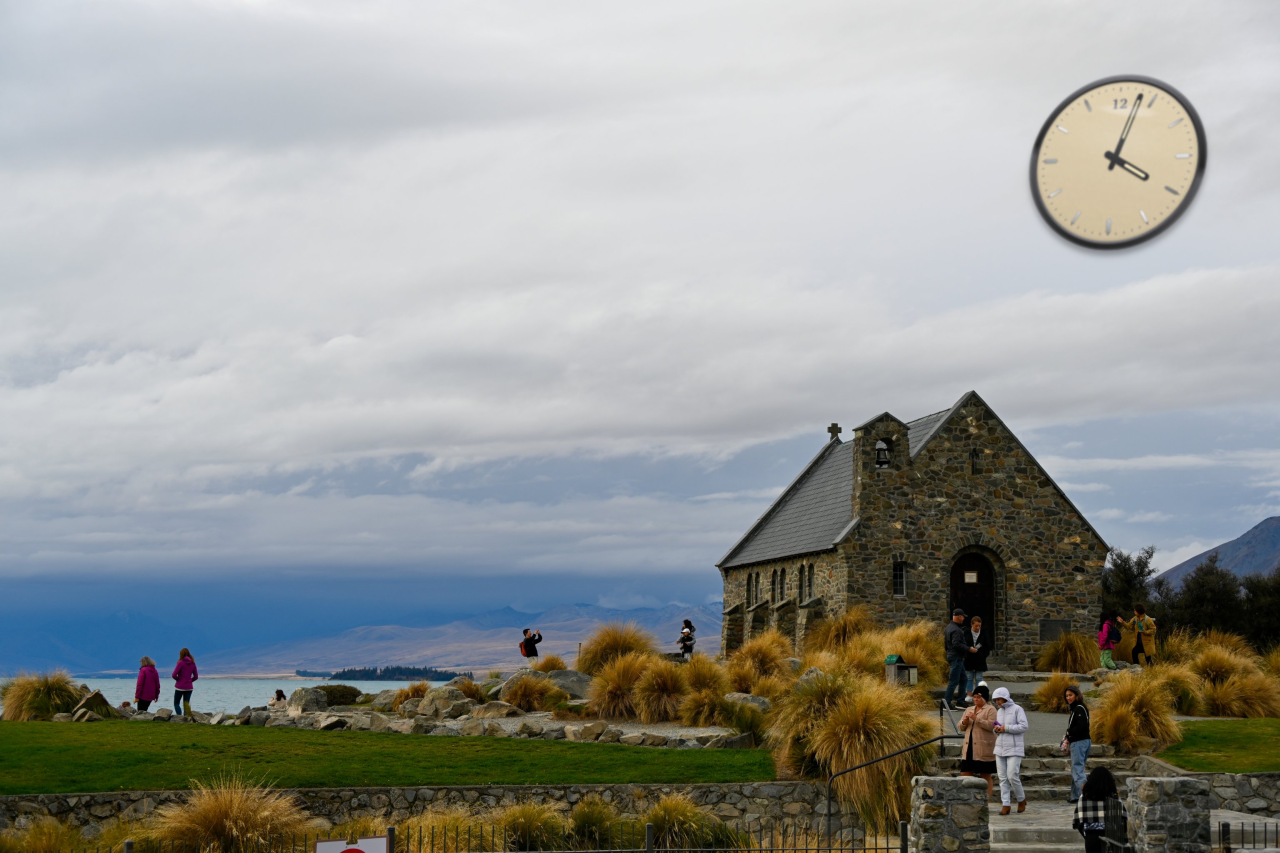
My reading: 4:03
